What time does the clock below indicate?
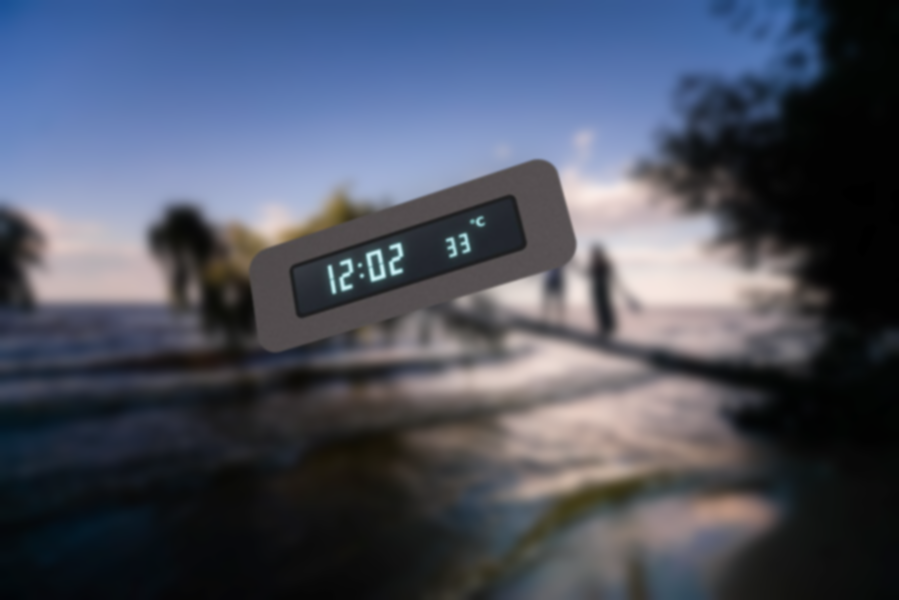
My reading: 12:02
